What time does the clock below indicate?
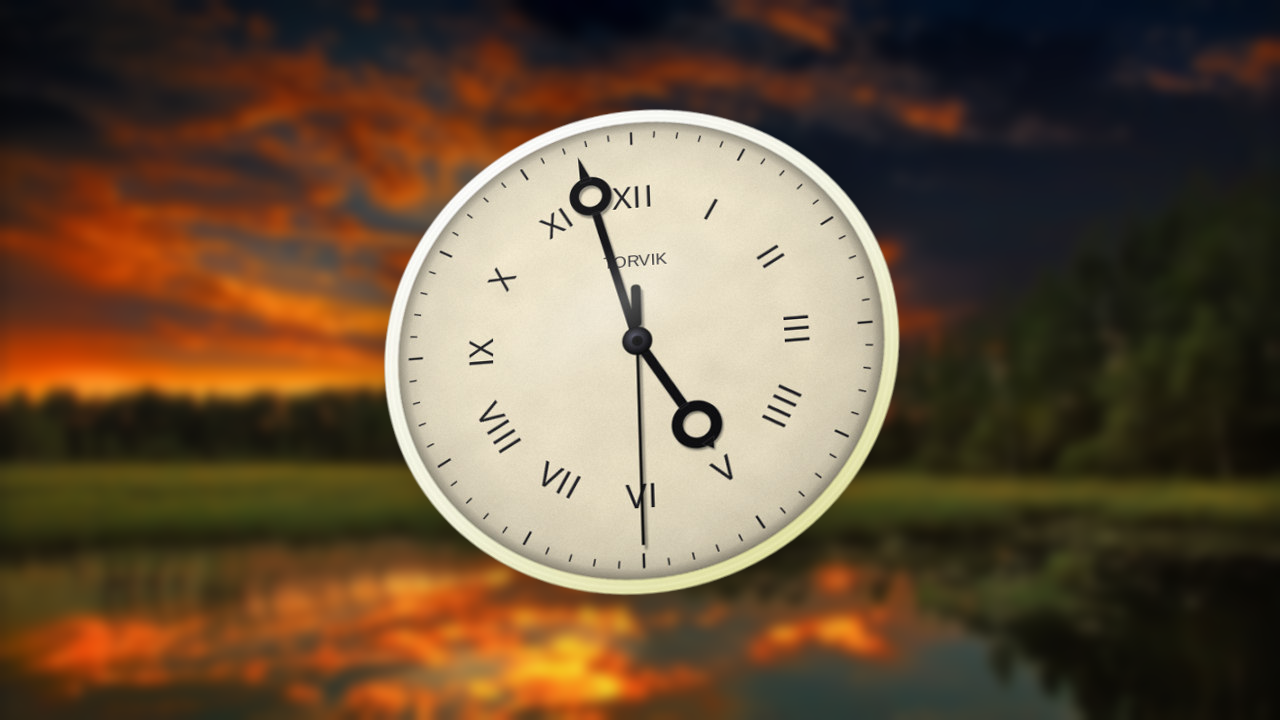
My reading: 4:57:30
